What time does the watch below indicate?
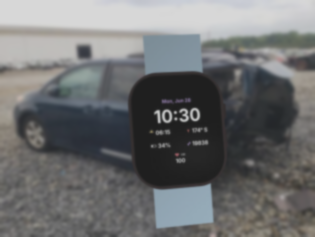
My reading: 10:30
